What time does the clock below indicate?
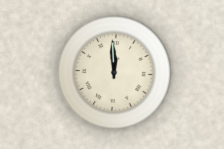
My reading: 11:59
